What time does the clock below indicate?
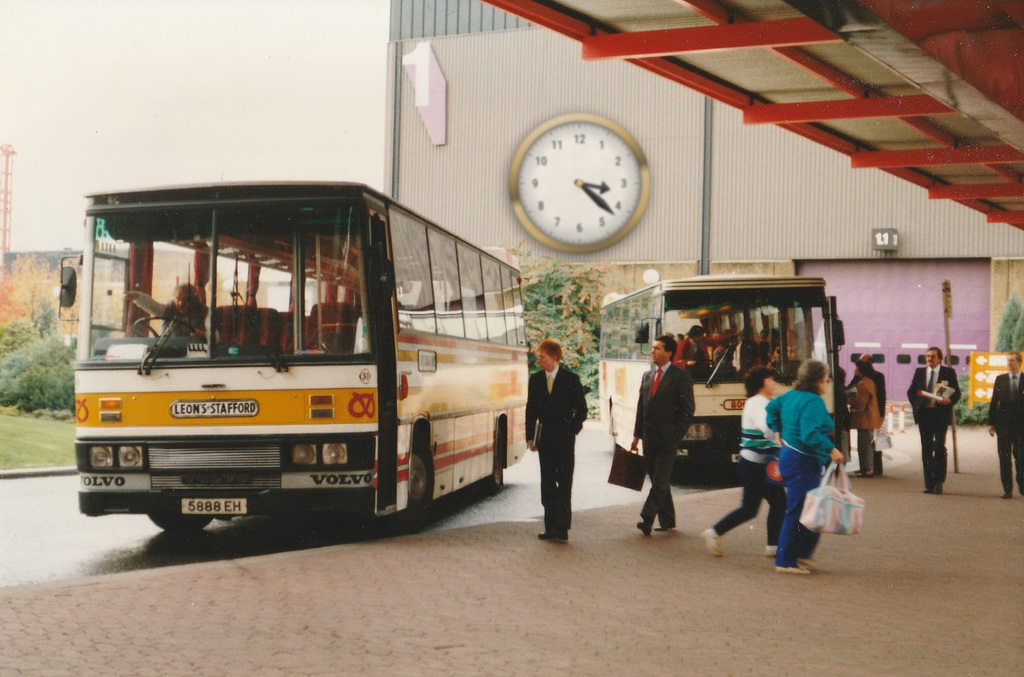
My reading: 3:22
